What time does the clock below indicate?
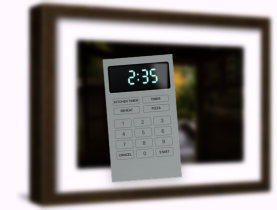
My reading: 2:35
